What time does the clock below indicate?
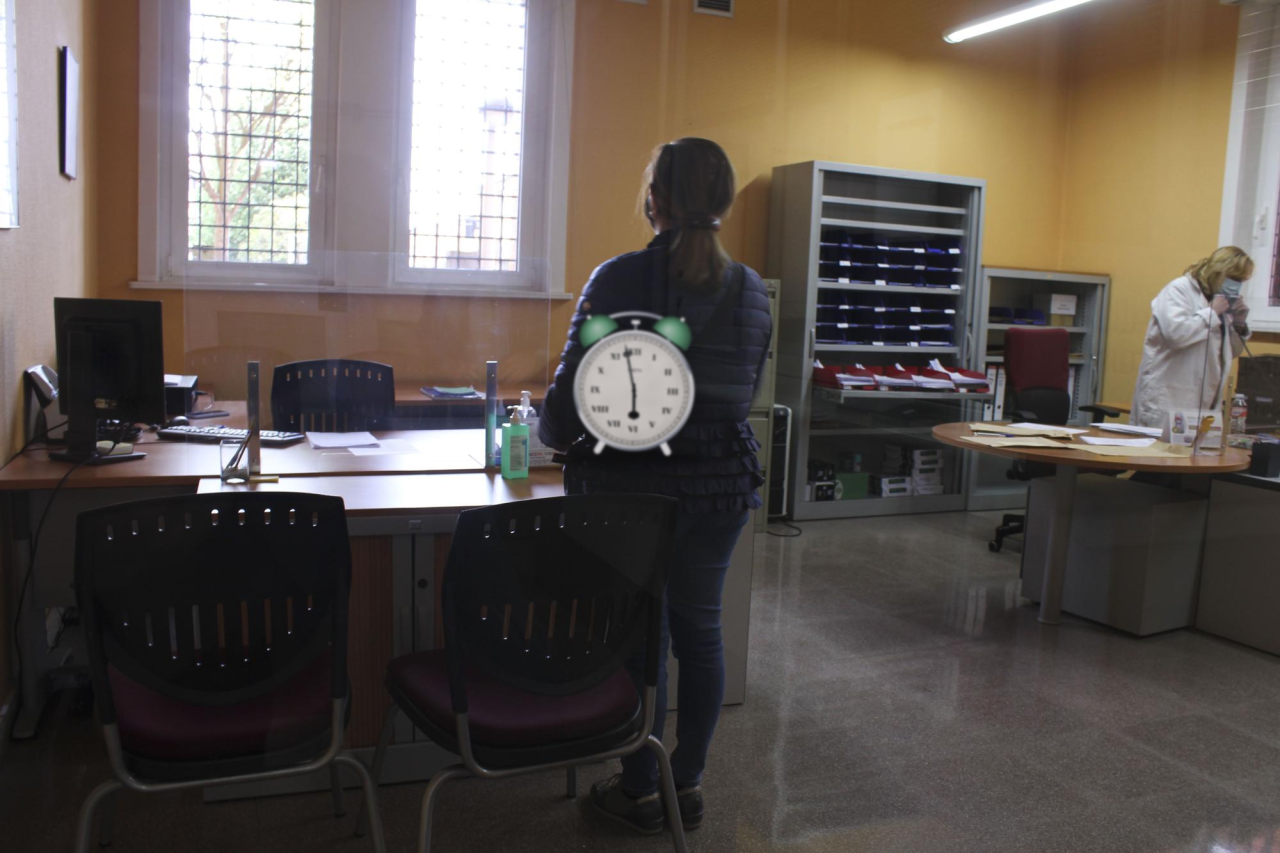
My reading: 5:58
